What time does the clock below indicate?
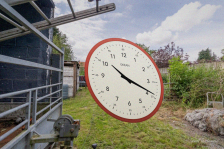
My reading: 10:19
